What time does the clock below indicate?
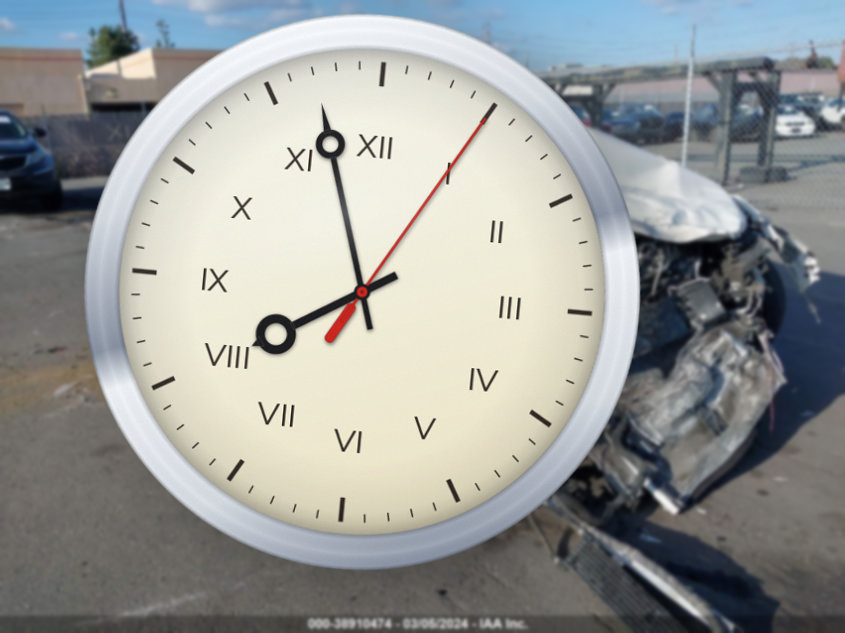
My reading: 7:57:05
